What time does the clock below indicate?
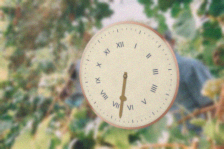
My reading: 6:33
